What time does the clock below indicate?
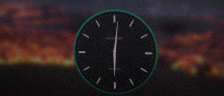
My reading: 6:01
